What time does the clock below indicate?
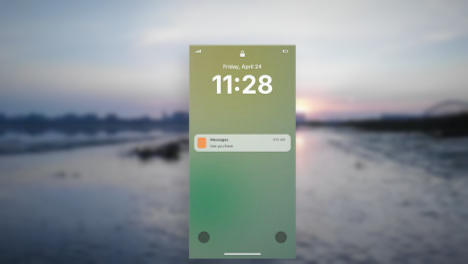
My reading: 11:28
